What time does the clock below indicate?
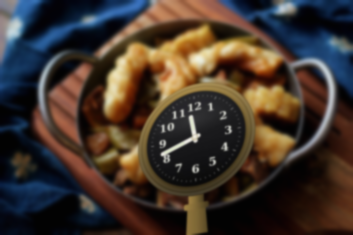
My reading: 11:42
